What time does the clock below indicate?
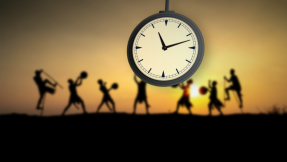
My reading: 11:12
